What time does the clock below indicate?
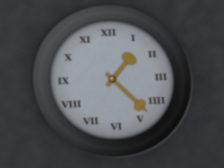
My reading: 1:23
